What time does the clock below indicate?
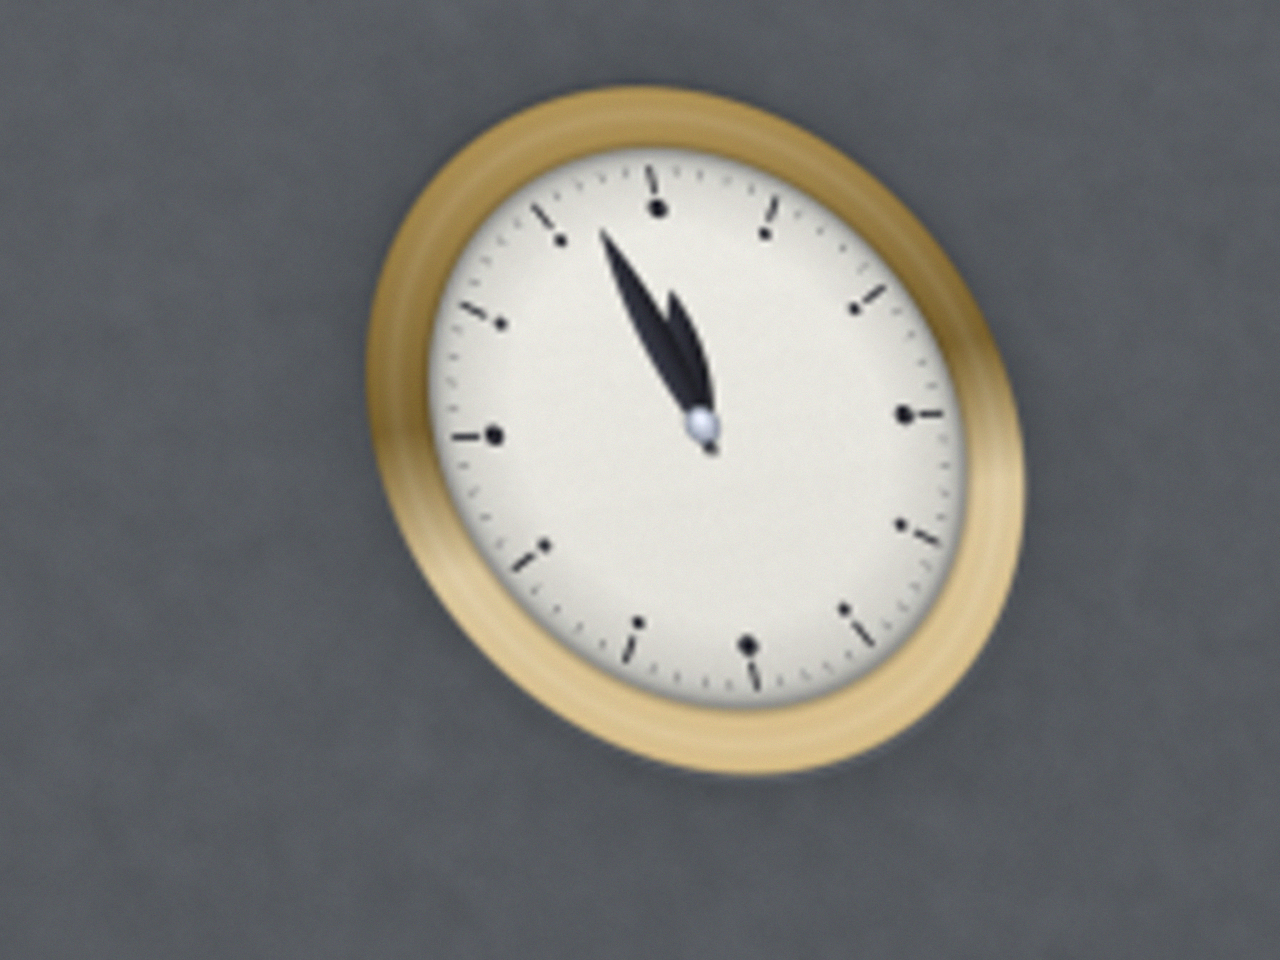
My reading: 11:57
